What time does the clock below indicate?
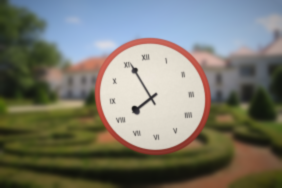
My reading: 7:56
